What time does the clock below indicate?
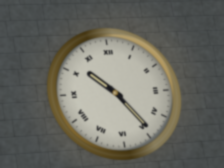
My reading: 10:24
